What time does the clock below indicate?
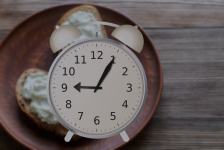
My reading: 9:05
